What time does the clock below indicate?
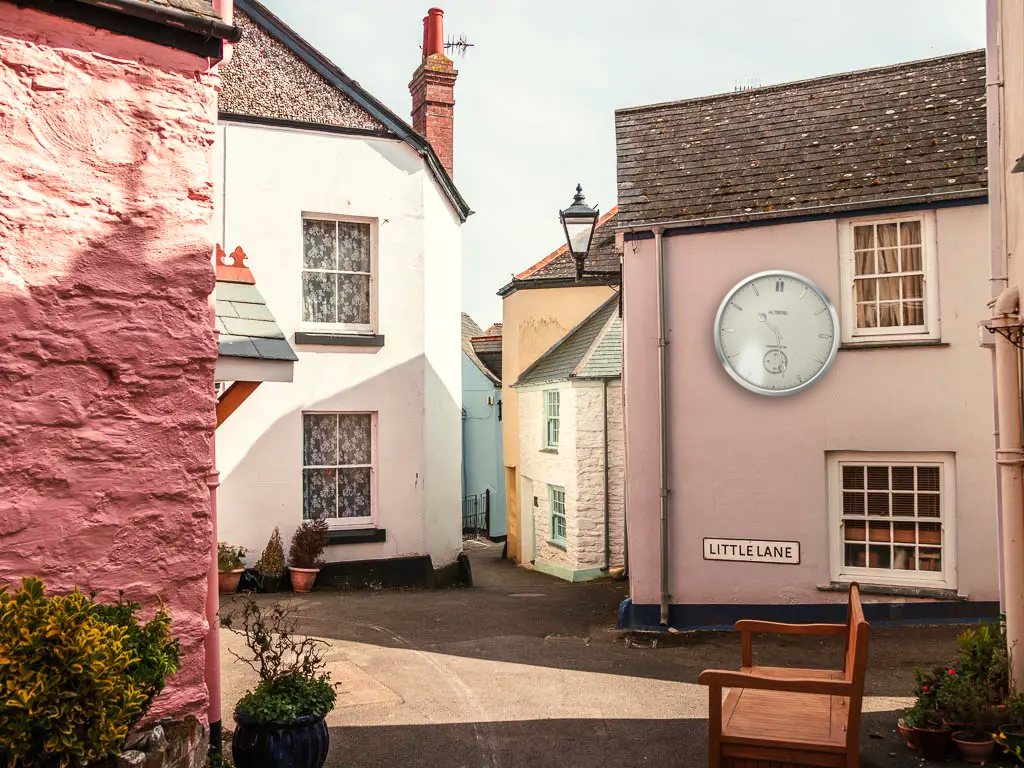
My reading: 10:28
